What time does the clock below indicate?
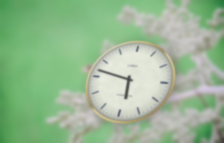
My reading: 5:47
